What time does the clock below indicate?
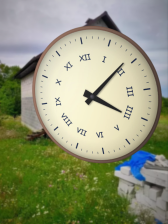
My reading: 4:09
